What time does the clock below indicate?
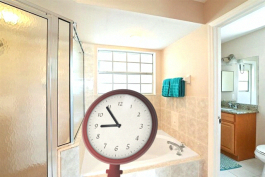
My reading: 8:54
